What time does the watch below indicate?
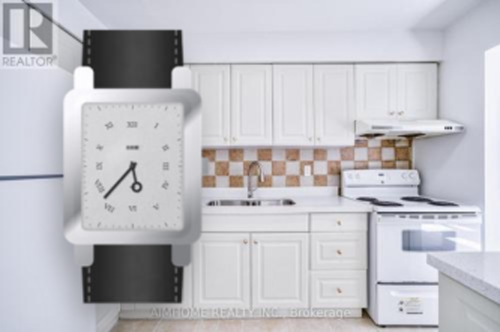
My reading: 5:37
